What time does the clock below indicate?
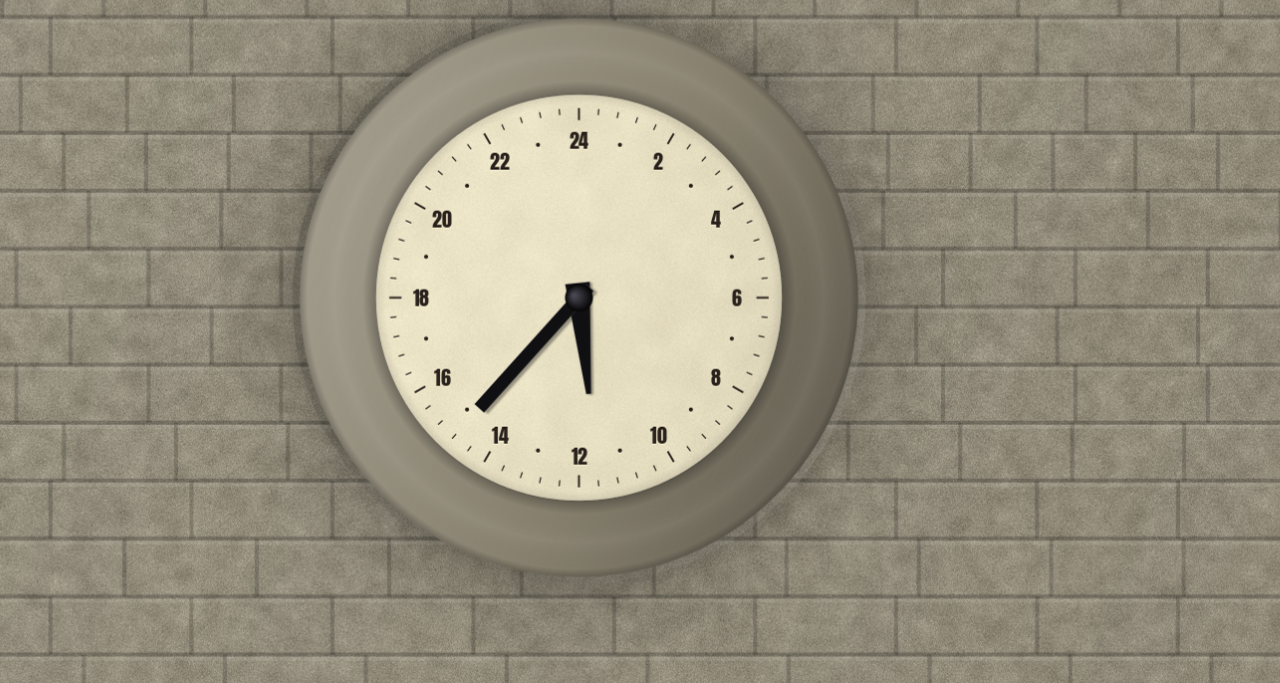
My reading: 11:37
